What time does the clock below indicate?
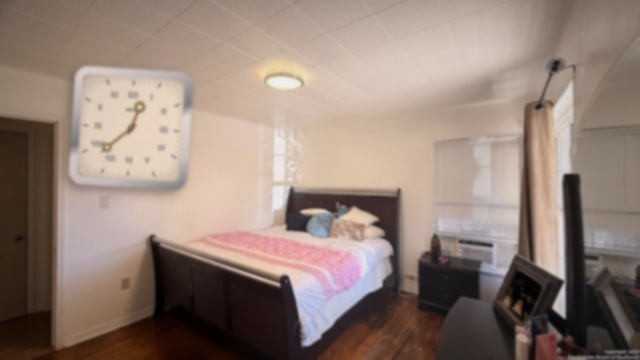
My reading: 12:38
